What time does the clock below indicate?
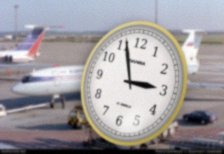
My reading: 2:56
